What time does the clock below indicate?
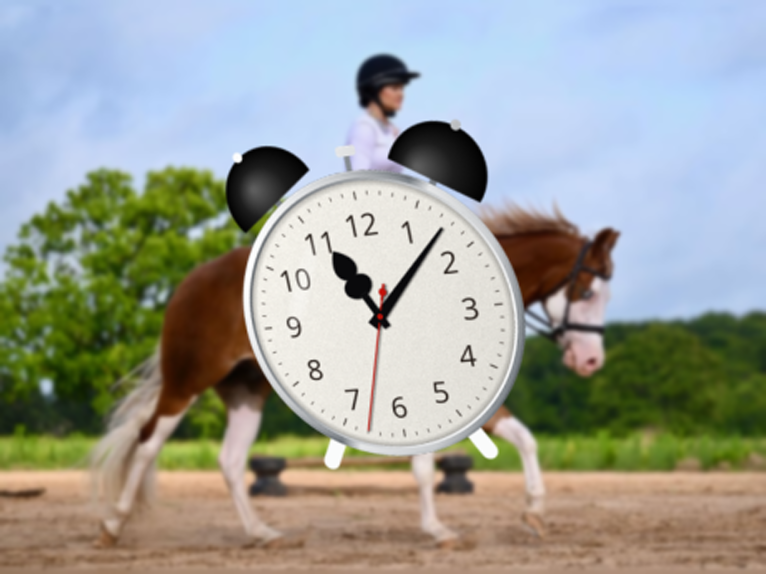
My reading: 11:07:33
